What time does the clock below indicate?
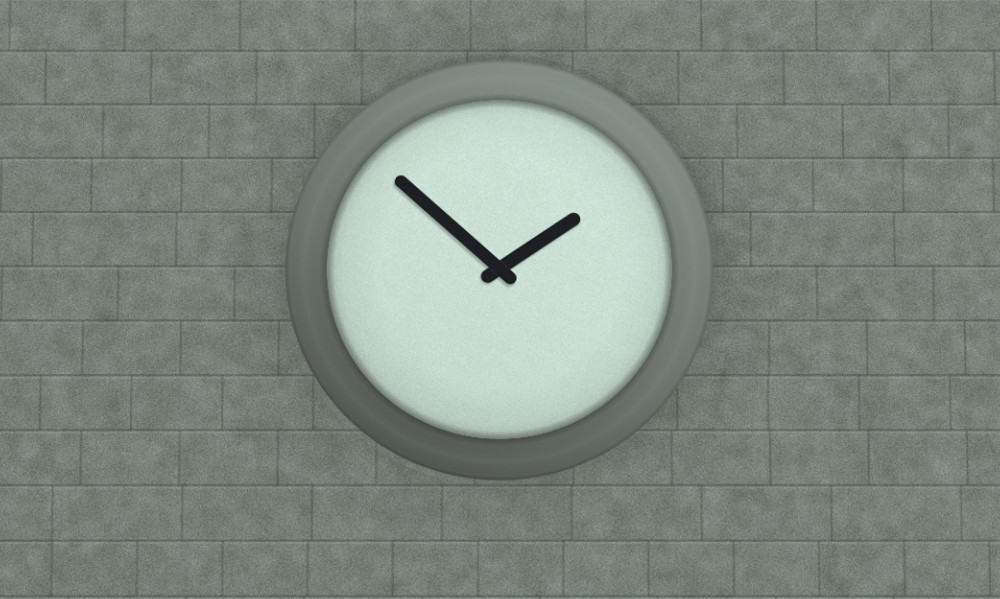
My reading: 1:52
